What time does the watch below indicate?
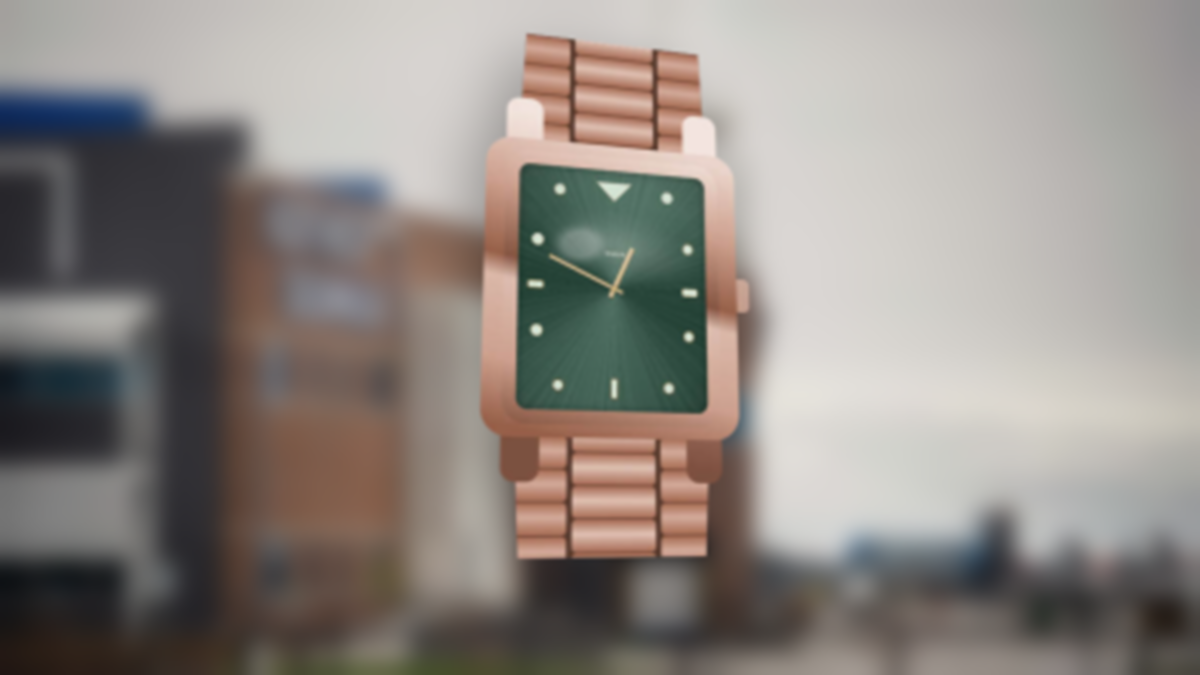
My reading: 12:49
